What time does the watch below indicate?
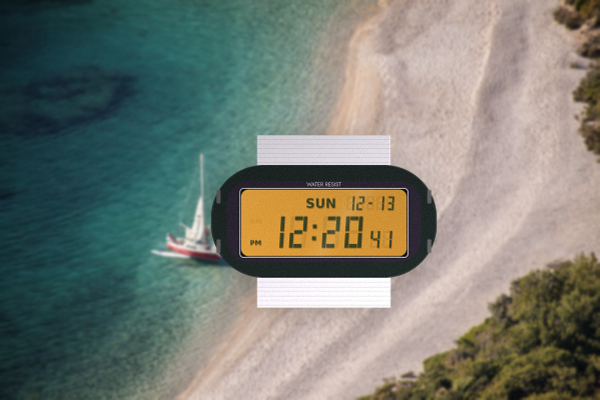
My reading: 12:20:41
